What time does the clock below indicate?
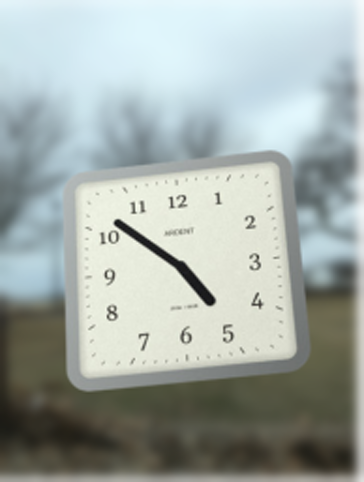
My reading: 4:52
